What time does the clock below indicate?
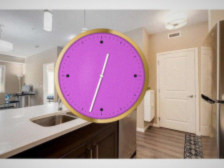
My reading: 12:33
